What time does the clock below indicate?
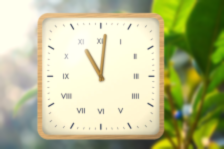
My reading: 11:01
